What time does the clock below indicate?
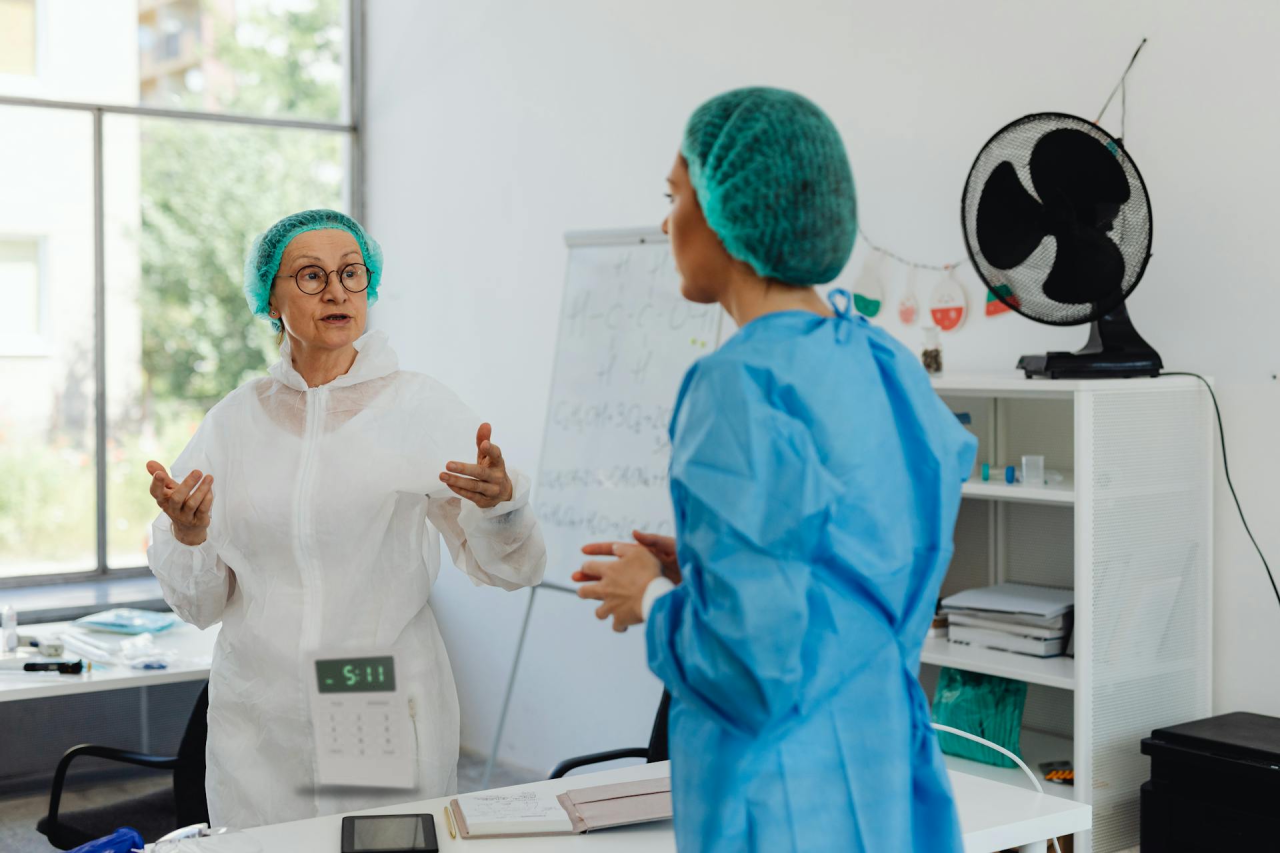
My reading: 5:11
